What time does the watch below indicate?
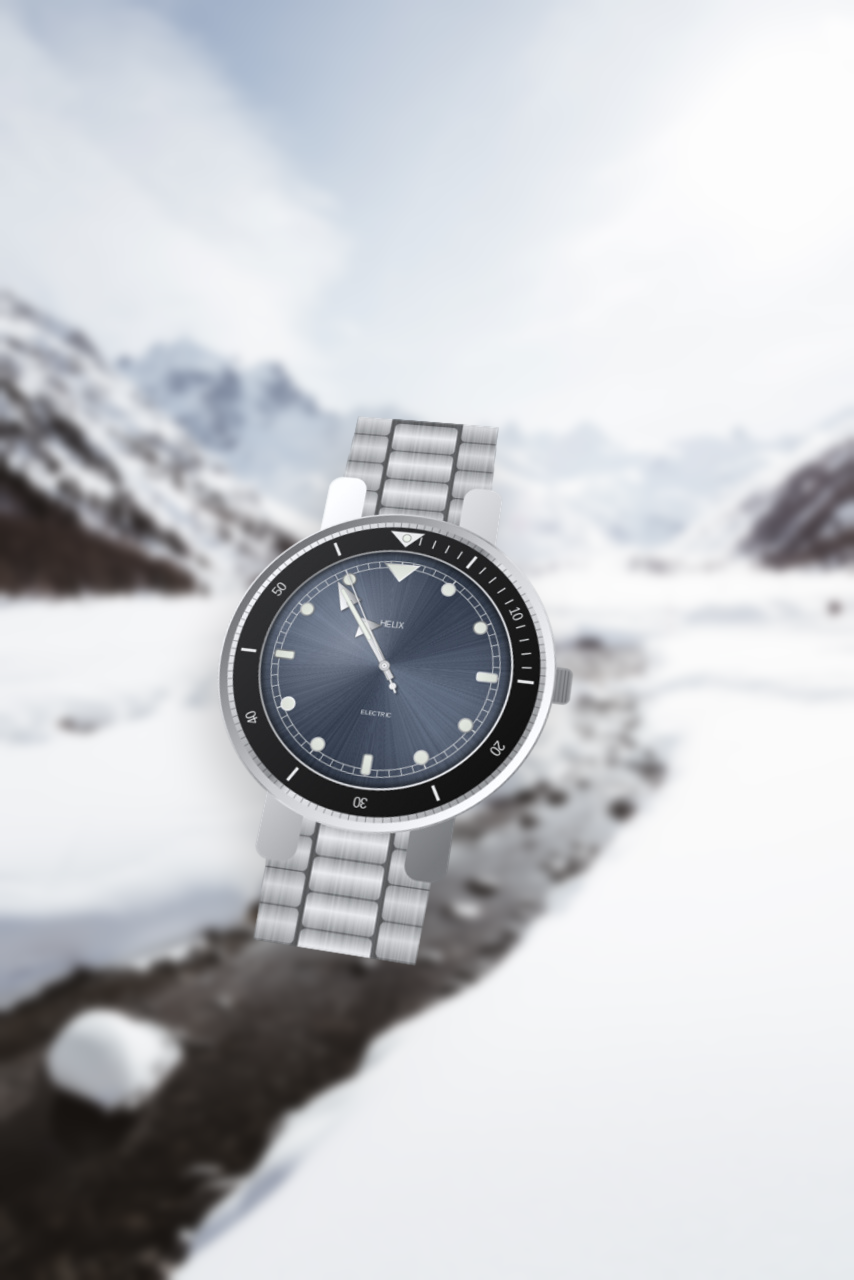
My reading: 10:53:55
